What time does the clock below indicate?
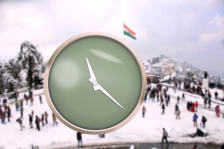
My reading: 11:22
